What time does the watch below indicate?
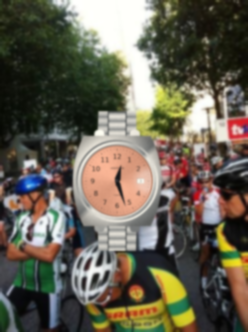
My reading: 12:27
